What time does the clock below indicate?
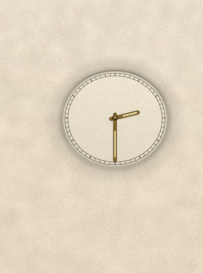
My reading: 2:30
